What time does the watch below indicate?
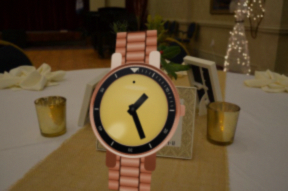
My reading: 1:26
